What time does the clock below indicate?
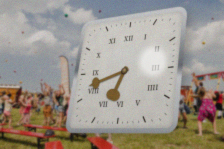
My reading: 6:42
